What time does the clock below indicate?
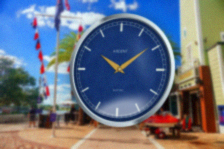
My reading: 10:09
